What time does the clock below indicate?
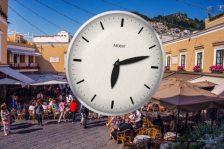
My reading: 6:12
